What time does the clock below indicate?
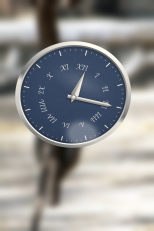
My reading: 12:15
